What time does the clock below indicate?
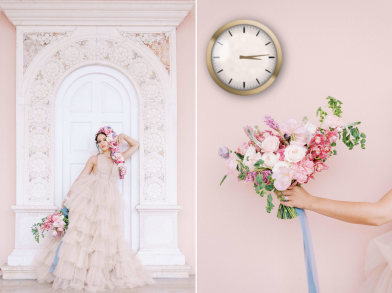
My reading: 3:14
